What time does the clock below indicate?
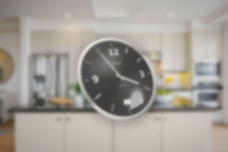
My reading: 3:55
